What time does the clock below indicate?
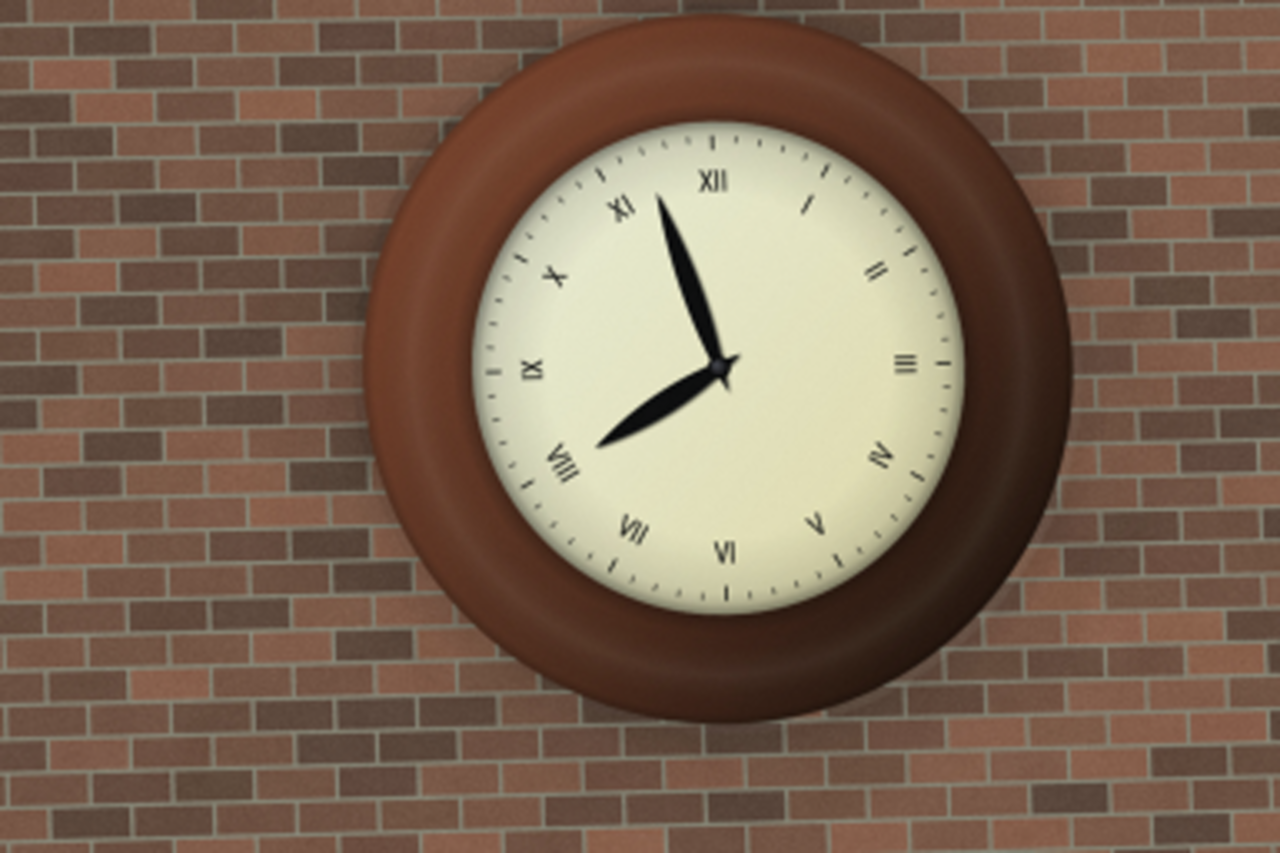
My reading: 7:57
